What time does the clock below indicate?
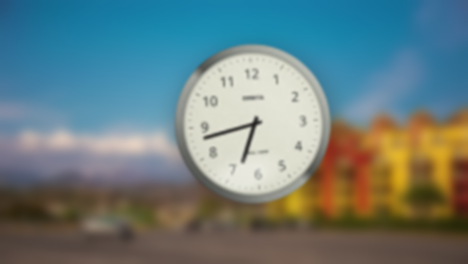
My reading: 6:43
